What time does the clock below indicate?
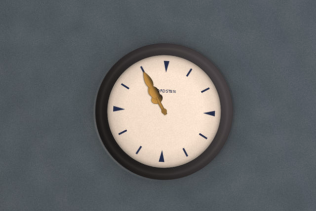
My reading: 10:55
